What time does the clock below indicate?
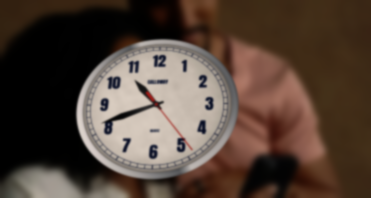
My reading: 10:41:24
